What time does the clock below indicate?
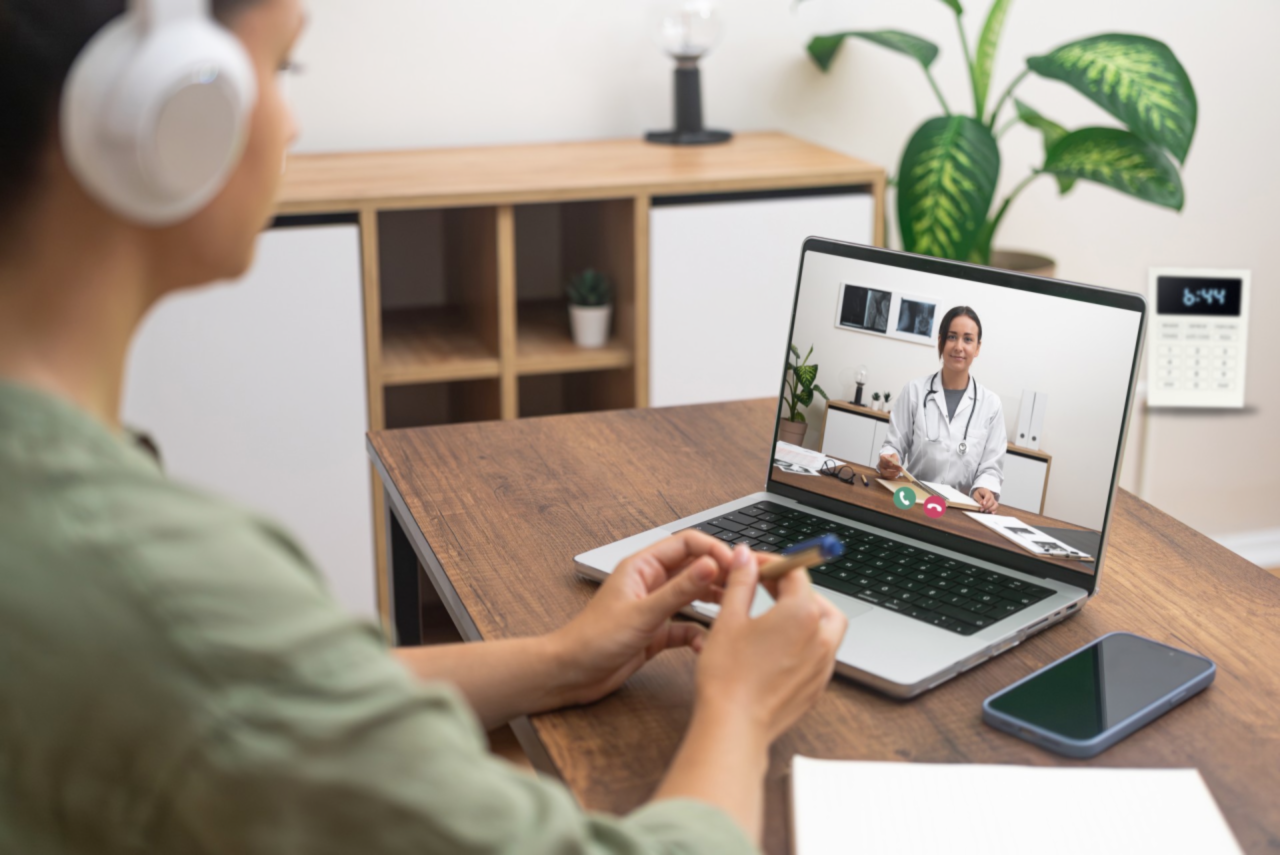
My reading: 6:44
